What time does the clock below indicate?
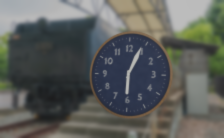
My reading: 6:04
